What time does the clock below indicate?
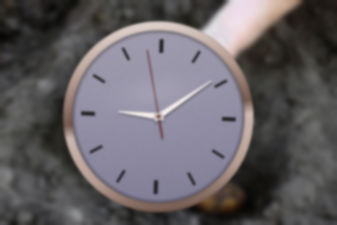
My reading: 9:08:58
